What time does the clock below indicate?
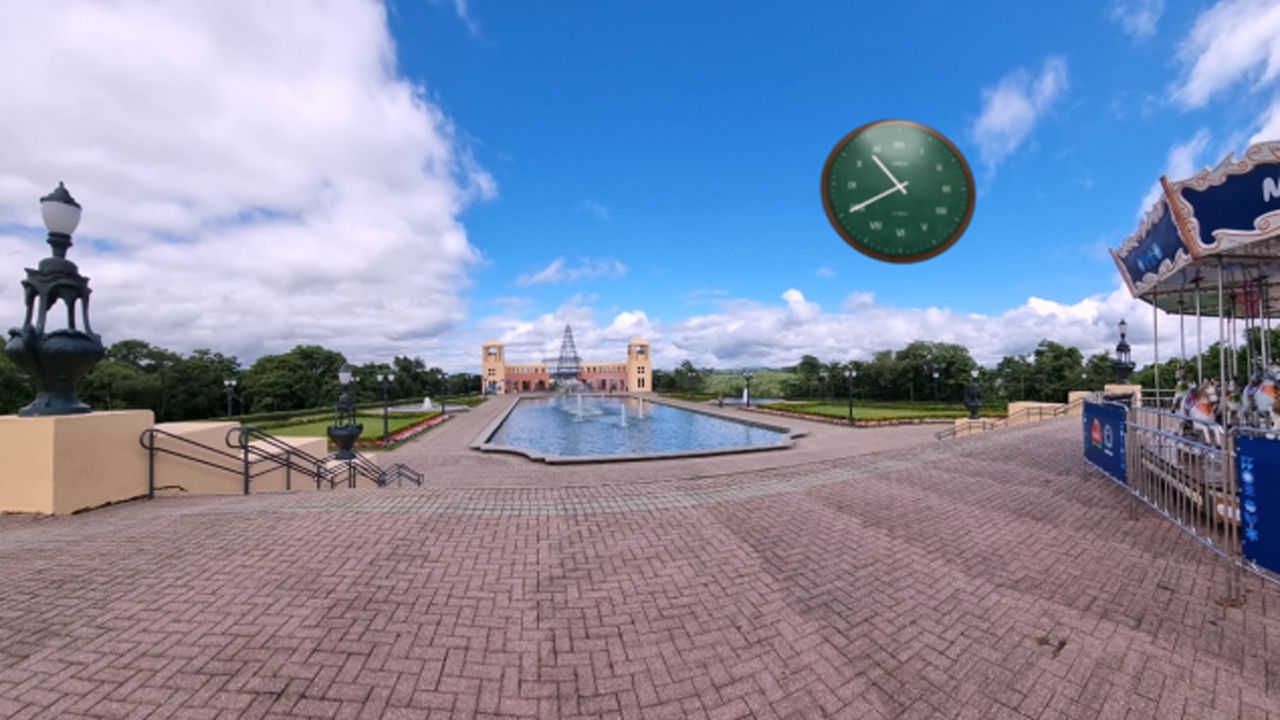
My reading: 10:40
